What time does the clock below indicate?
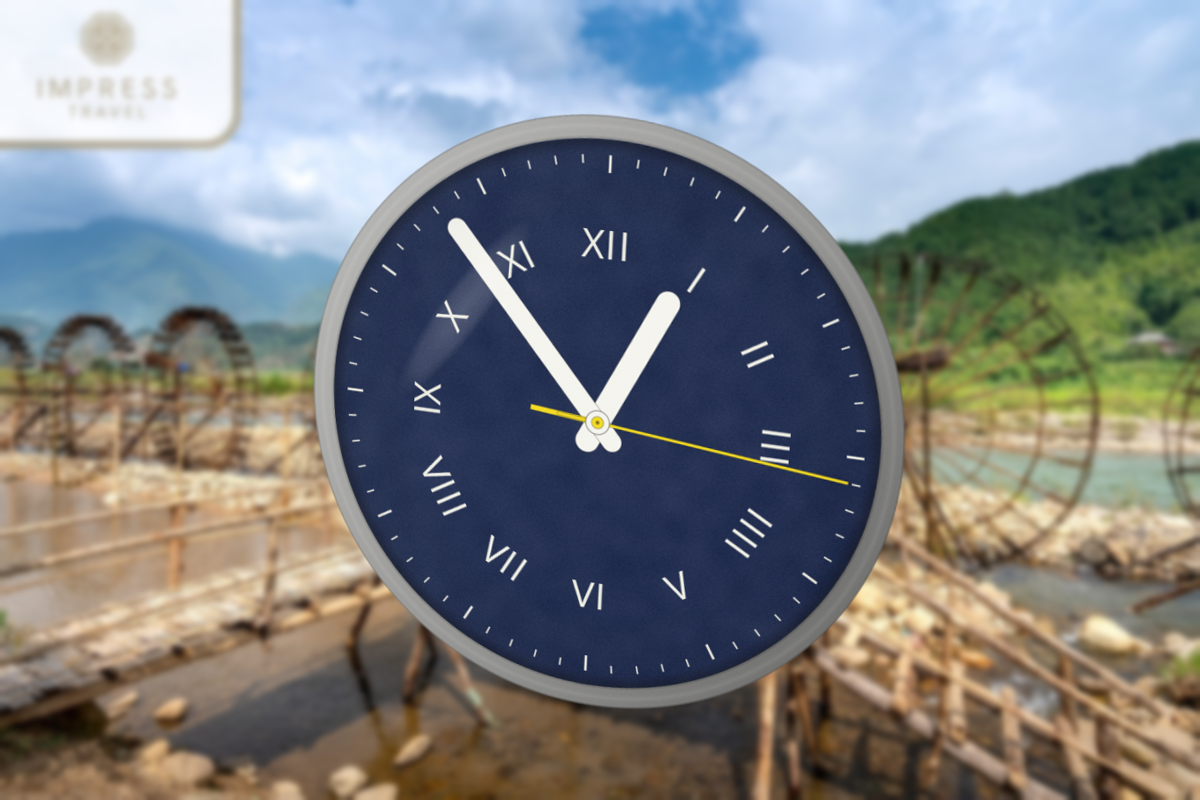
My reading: 12:53:16
